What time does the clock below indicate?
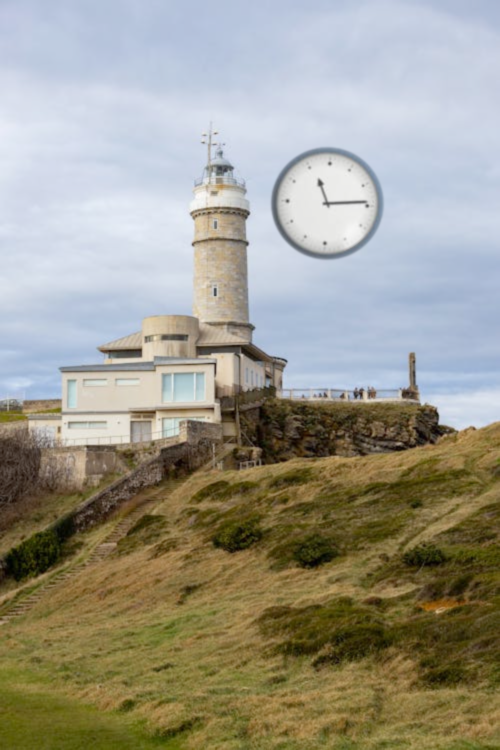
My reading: 11:14
